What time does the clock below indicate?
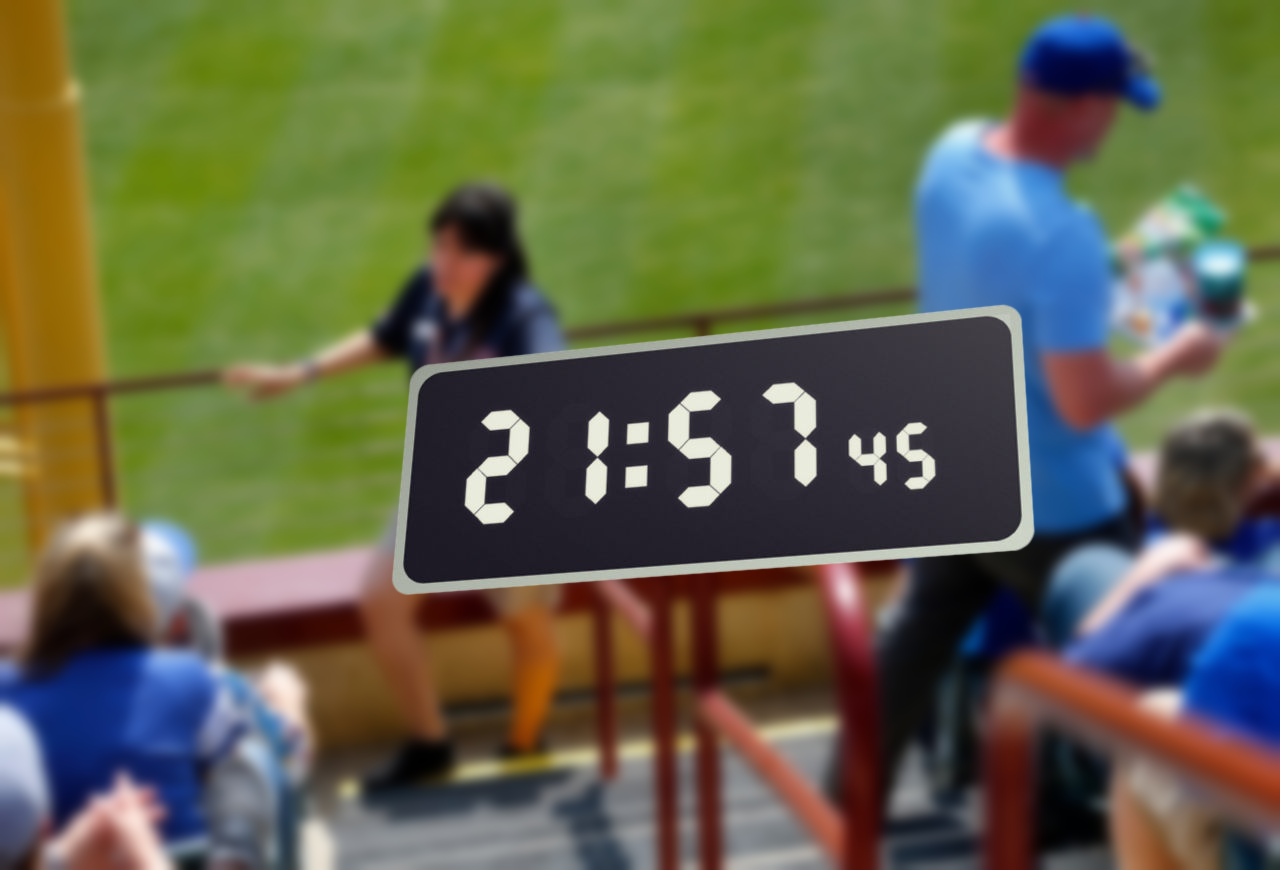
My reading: 21:57:45
